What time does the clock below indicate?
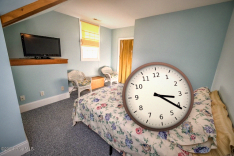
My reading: 3:21
